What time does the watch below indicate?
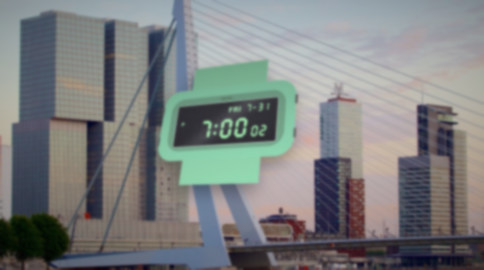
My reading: 7:00
